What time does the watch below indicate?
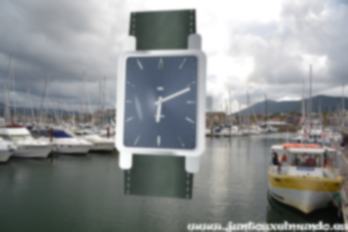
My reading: 6:11
